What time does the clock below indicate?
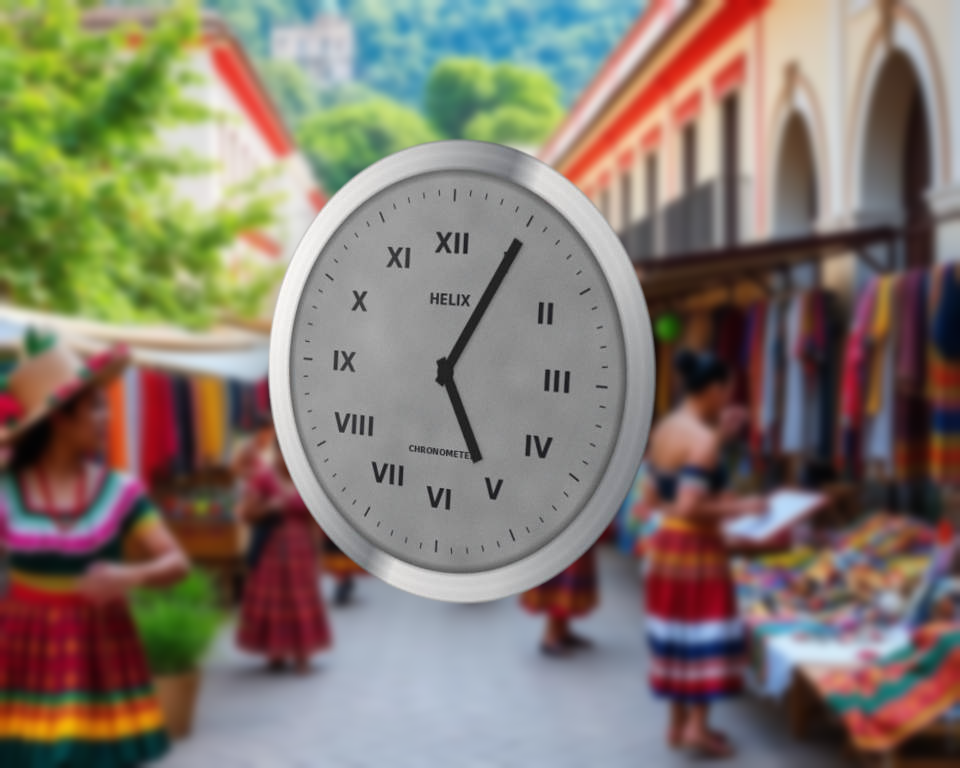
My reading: 5:05
